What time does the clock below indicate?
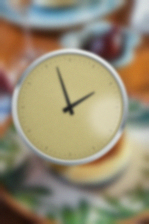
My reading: 1:57
